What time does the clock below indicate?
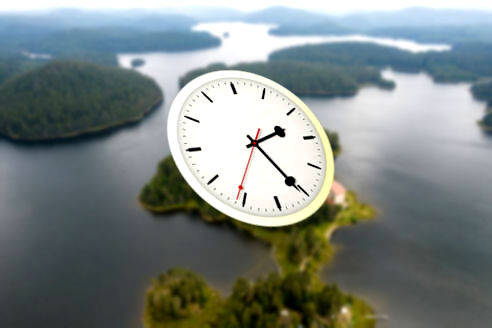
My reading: 2:25:36
